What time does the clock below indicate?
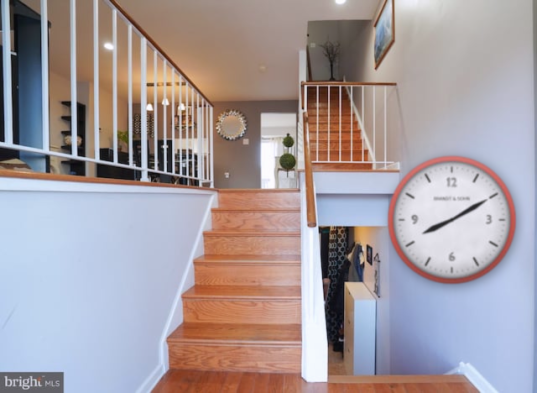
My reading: 8:10
